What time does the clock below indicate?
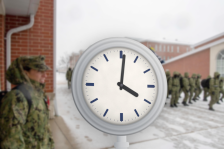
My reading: 4:01
